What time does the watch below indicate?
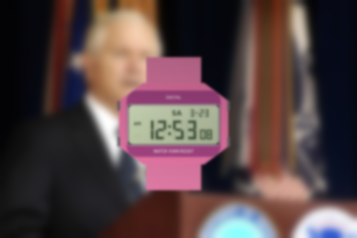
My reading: 12:53
